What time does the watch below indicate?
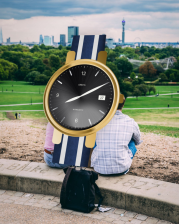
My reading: 8:10
